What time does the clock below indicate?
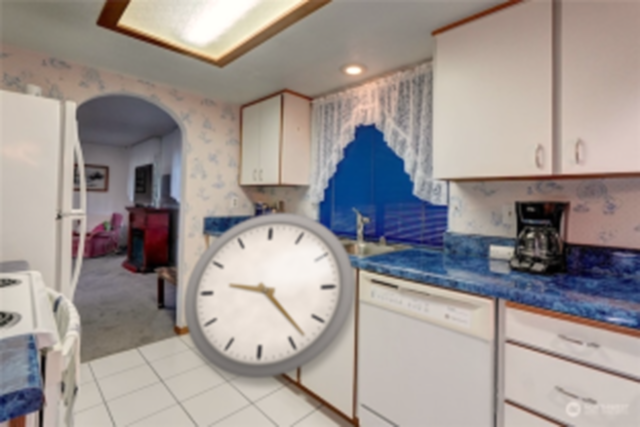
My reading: 9:23
